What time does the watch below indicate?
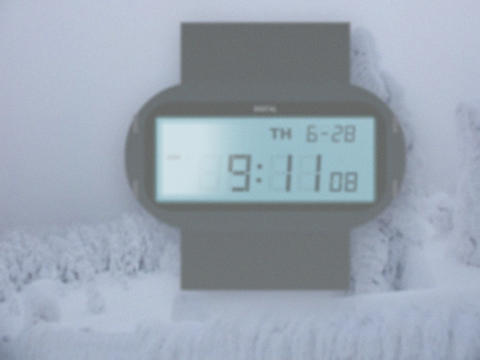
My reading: 9:11:08
